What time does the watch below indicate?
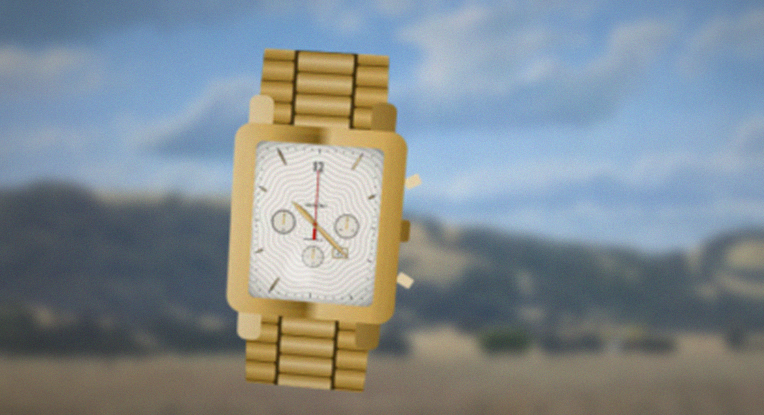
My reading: 10:22
